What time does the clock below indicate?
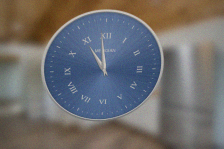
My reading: 10:59
